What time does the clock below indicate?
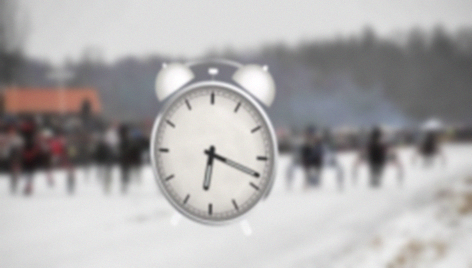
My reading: 6:18
